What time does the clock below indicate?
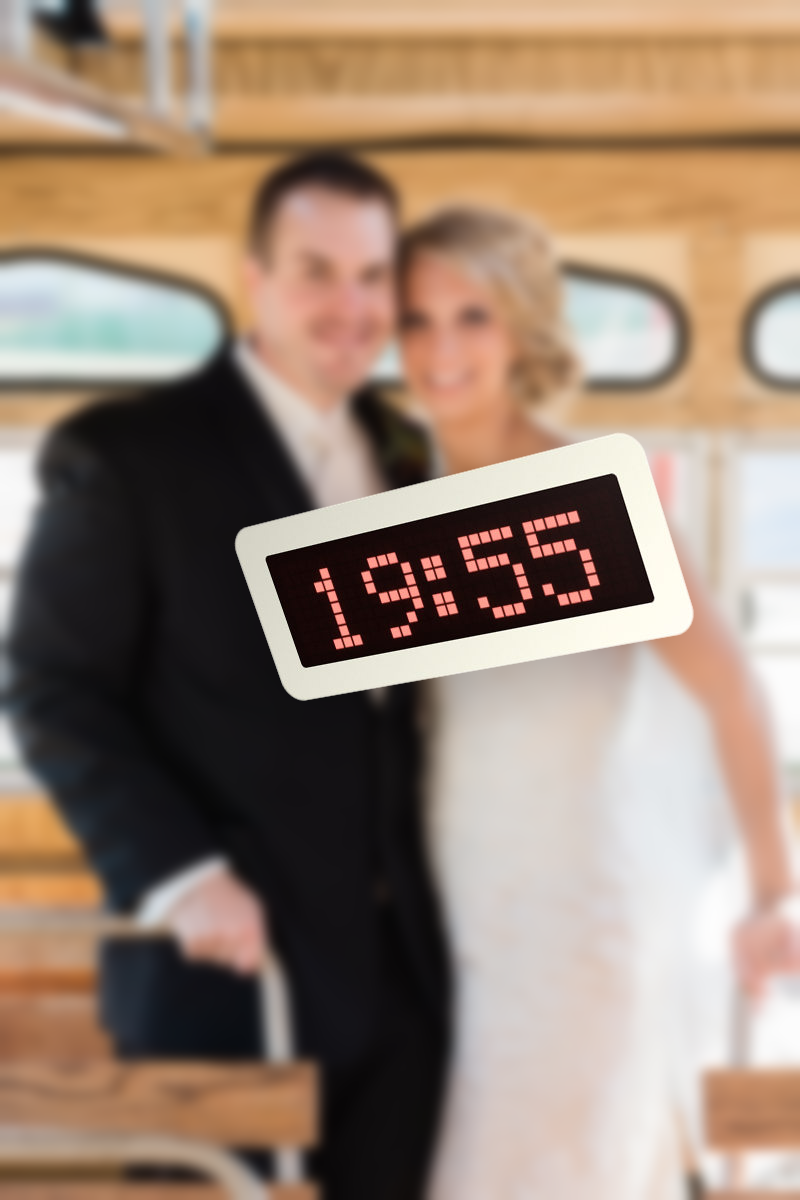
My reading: 19:55
